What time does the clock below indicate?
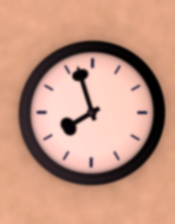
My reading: 7:57
